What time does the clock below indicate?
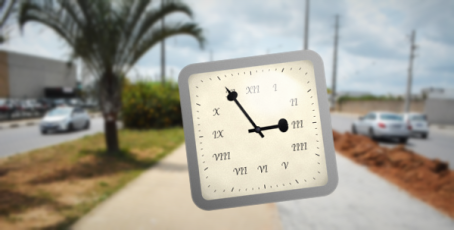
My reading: 2:55
